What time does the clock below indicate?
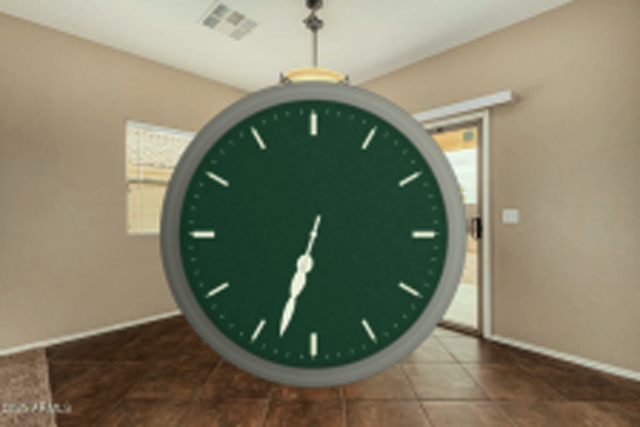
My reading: 6:33
